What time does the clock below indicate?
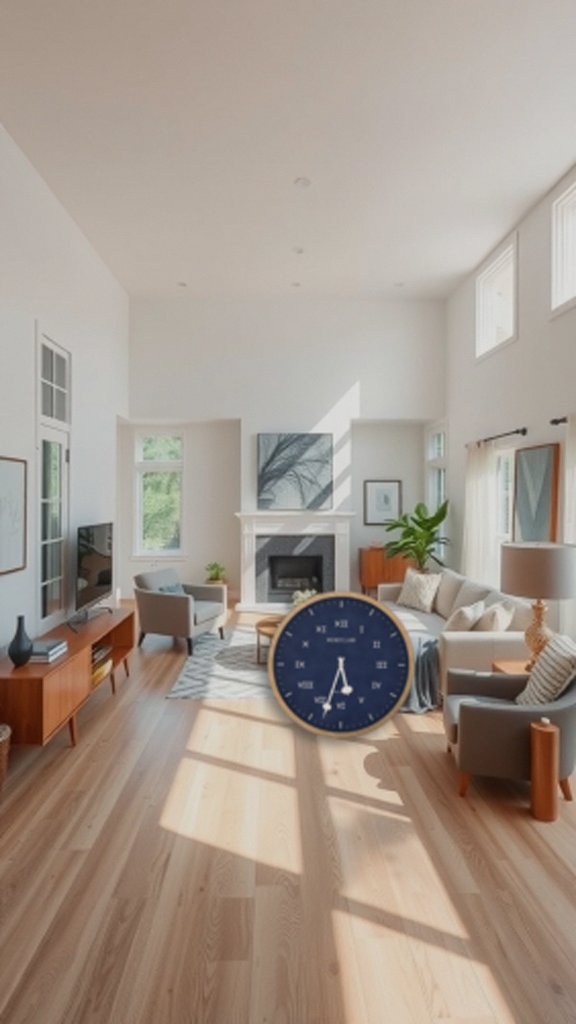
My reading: 5:33
